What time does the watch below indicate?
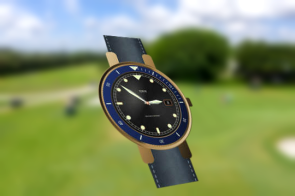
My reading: 2:52
